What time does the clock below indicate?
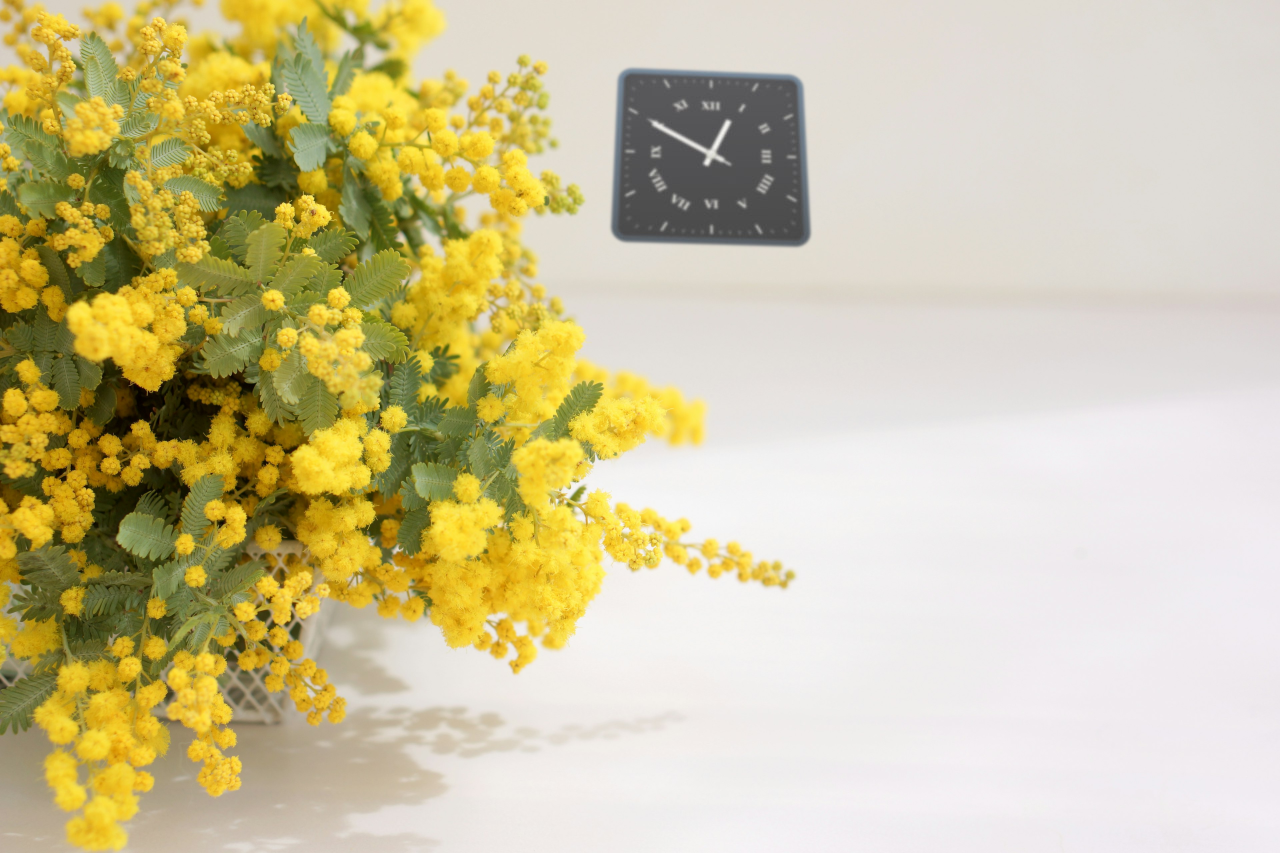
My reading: 12:49:50
